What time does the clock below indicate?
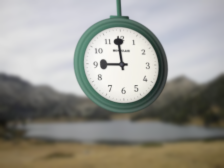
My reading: 8:59
